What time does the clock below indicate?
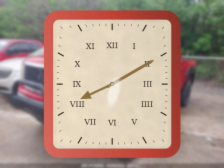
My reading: 8:10
